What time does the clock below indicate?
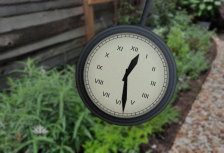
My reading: 12:28
